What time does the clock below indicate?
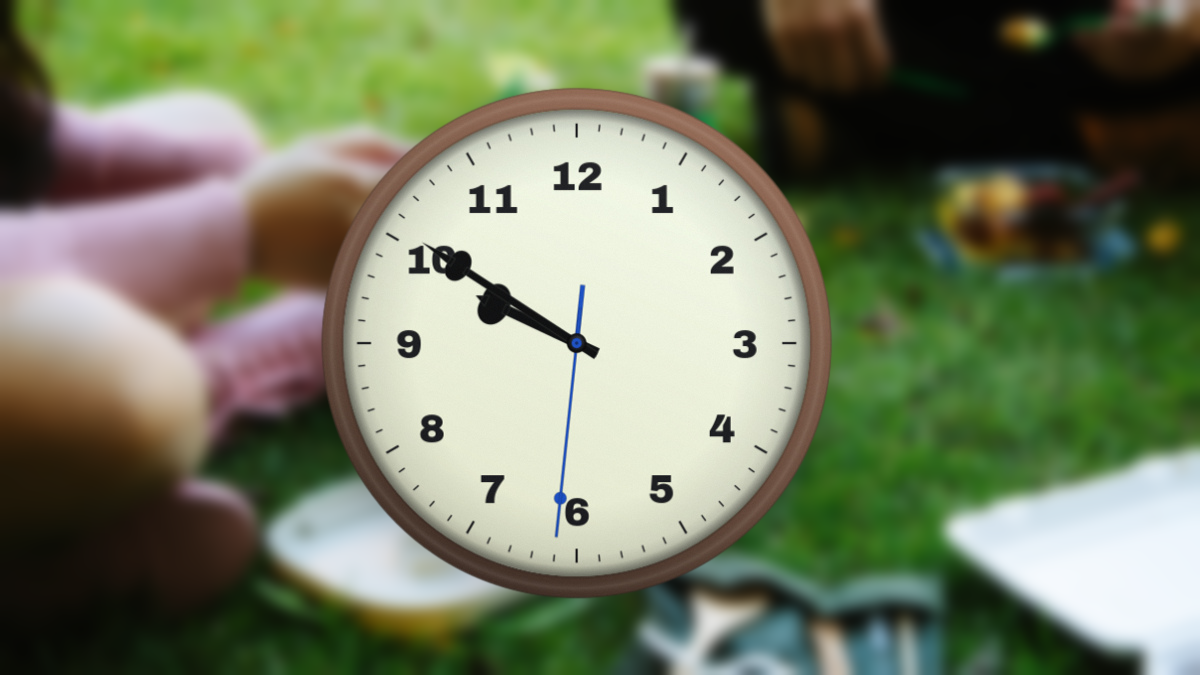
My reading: 9:50:31
